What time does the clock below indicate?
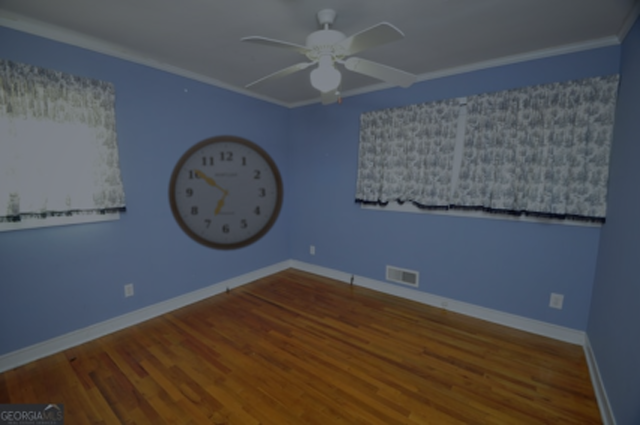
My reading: 6:51
